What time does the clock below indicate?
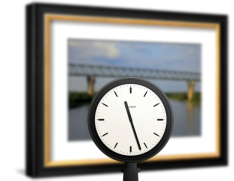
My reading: 11:27
